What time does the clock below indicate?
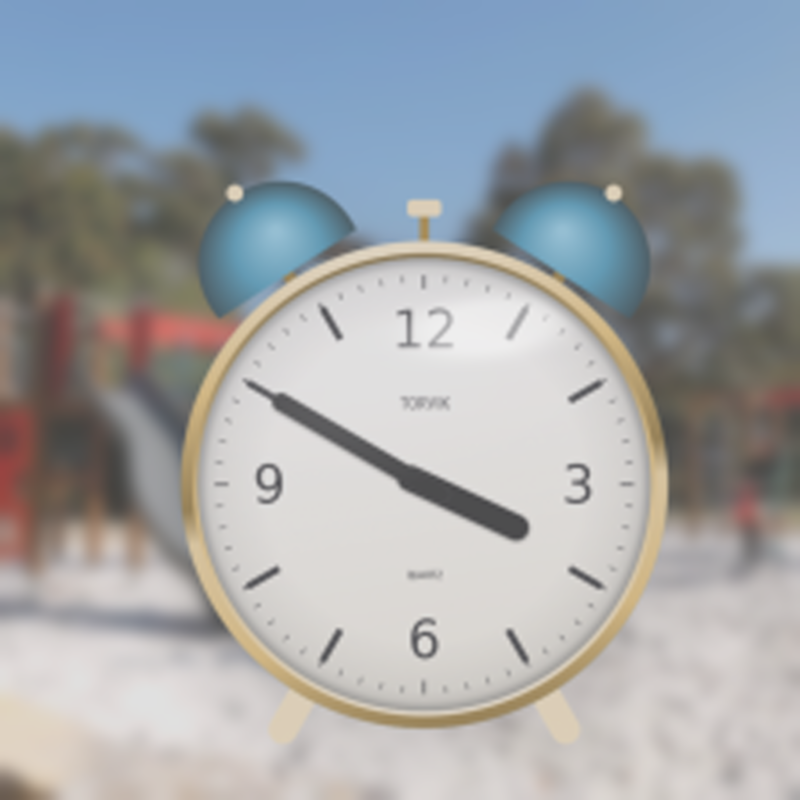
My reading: 3:50
